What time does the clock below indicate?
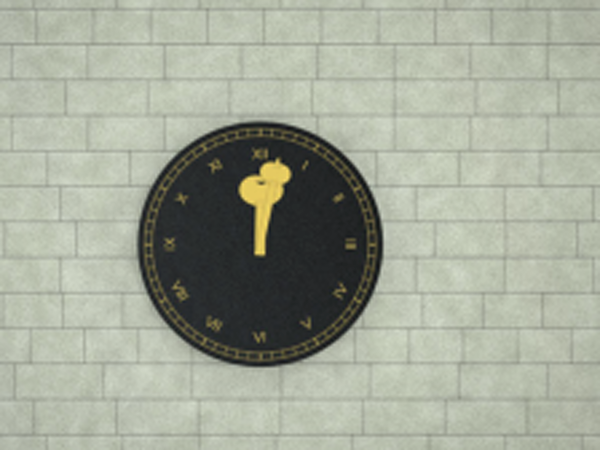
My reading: 12:02
